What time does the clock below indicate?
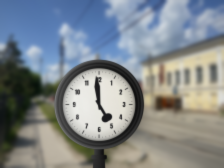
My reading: 4:59
